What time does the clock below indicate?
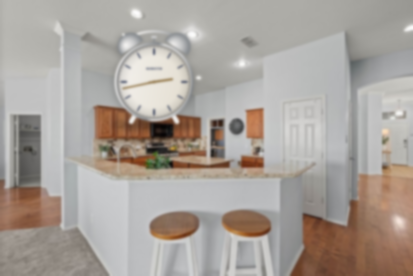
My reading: 2:43
